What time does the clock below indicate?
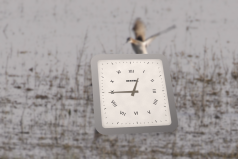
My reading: 12:45
